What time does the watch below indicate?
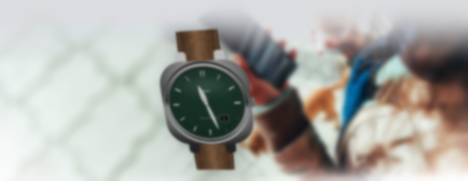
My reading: 11:27
